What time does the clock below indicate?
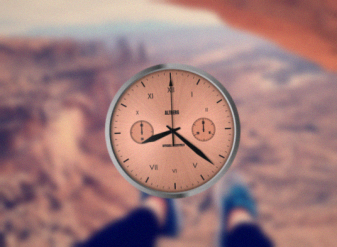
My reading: 8:22
